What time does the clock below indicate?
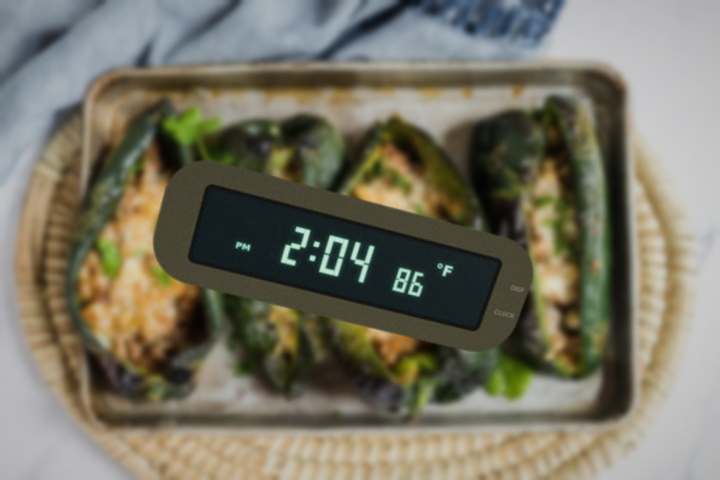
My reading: 2:04
